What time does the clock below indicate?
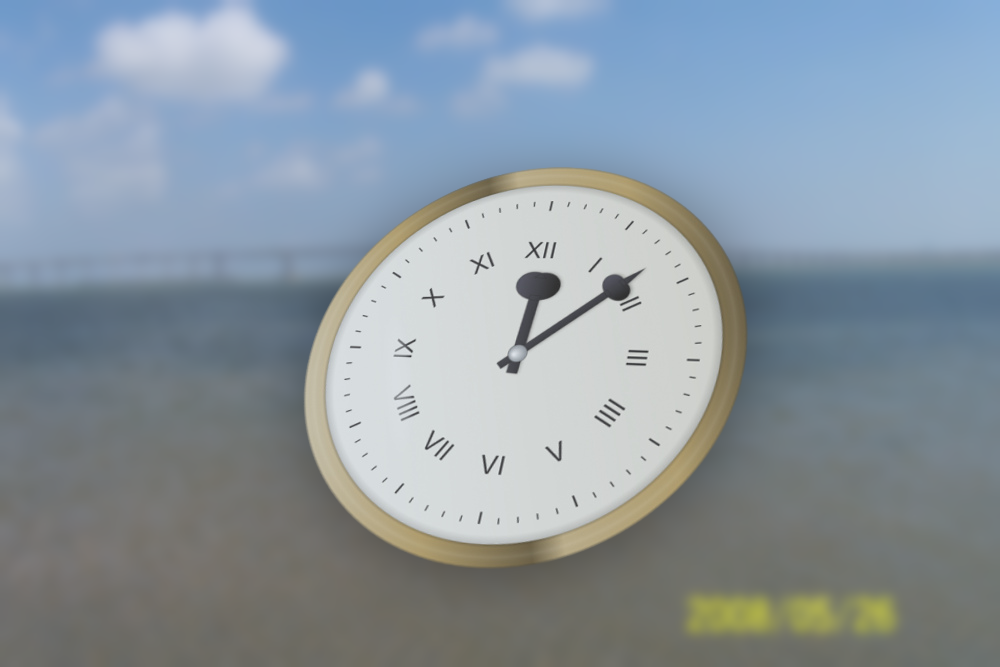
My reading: 12:08
